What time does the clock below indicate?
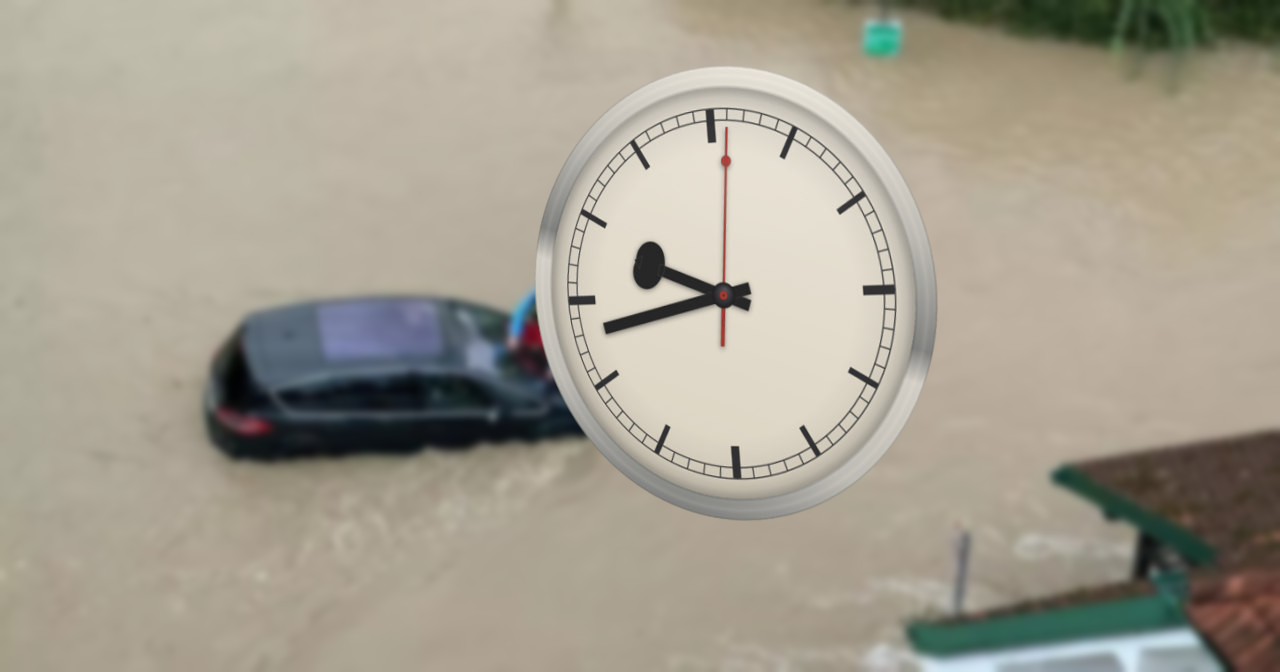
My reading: 9:43:01
